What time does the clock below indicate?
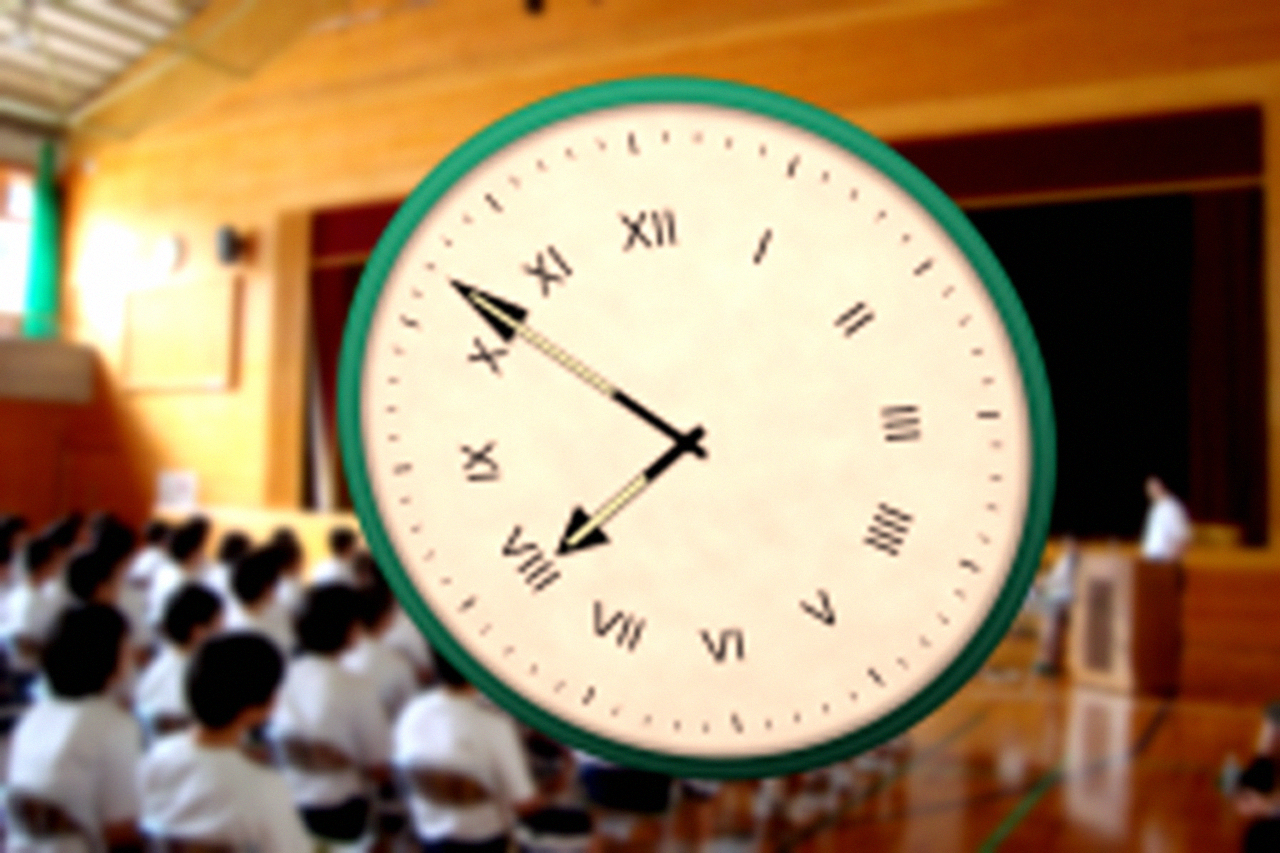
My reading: 7:52
